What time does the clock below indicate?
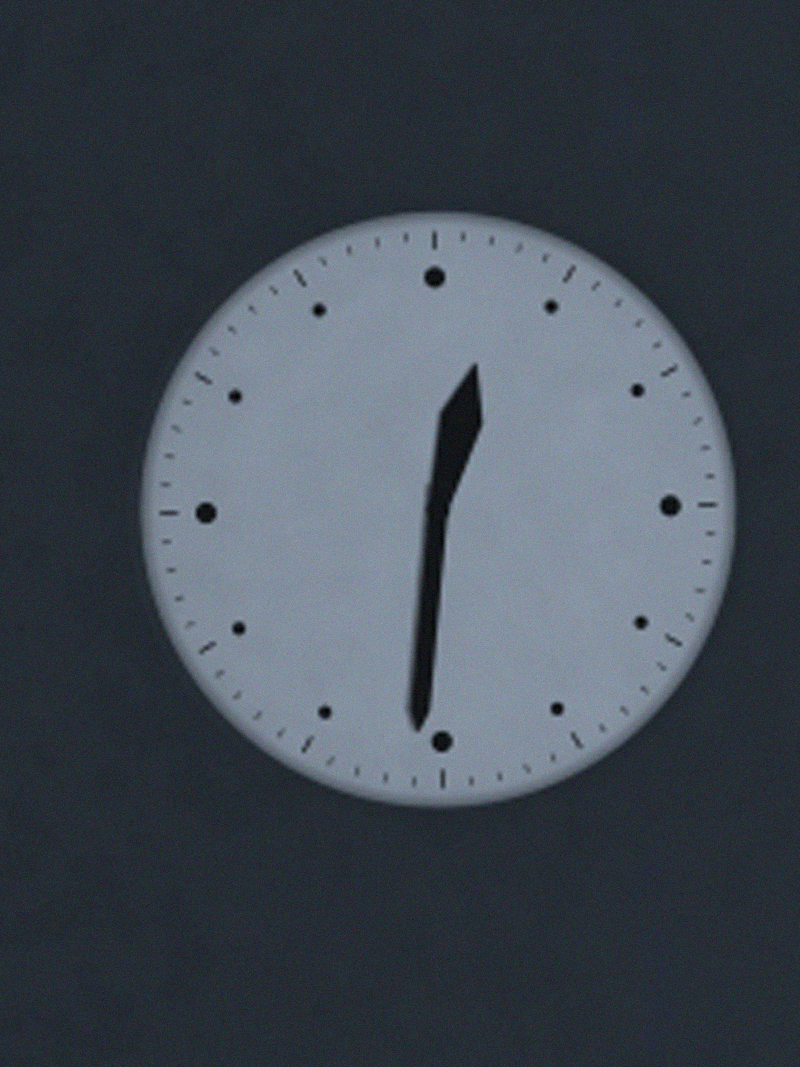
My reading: 12:31
